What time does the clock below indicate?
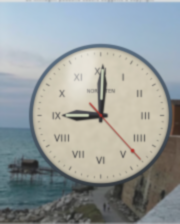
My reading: 9:00:23
